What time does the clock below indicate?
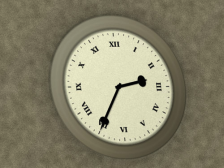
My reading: 2:35
